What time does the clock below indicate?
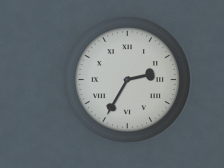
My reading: 2:35
